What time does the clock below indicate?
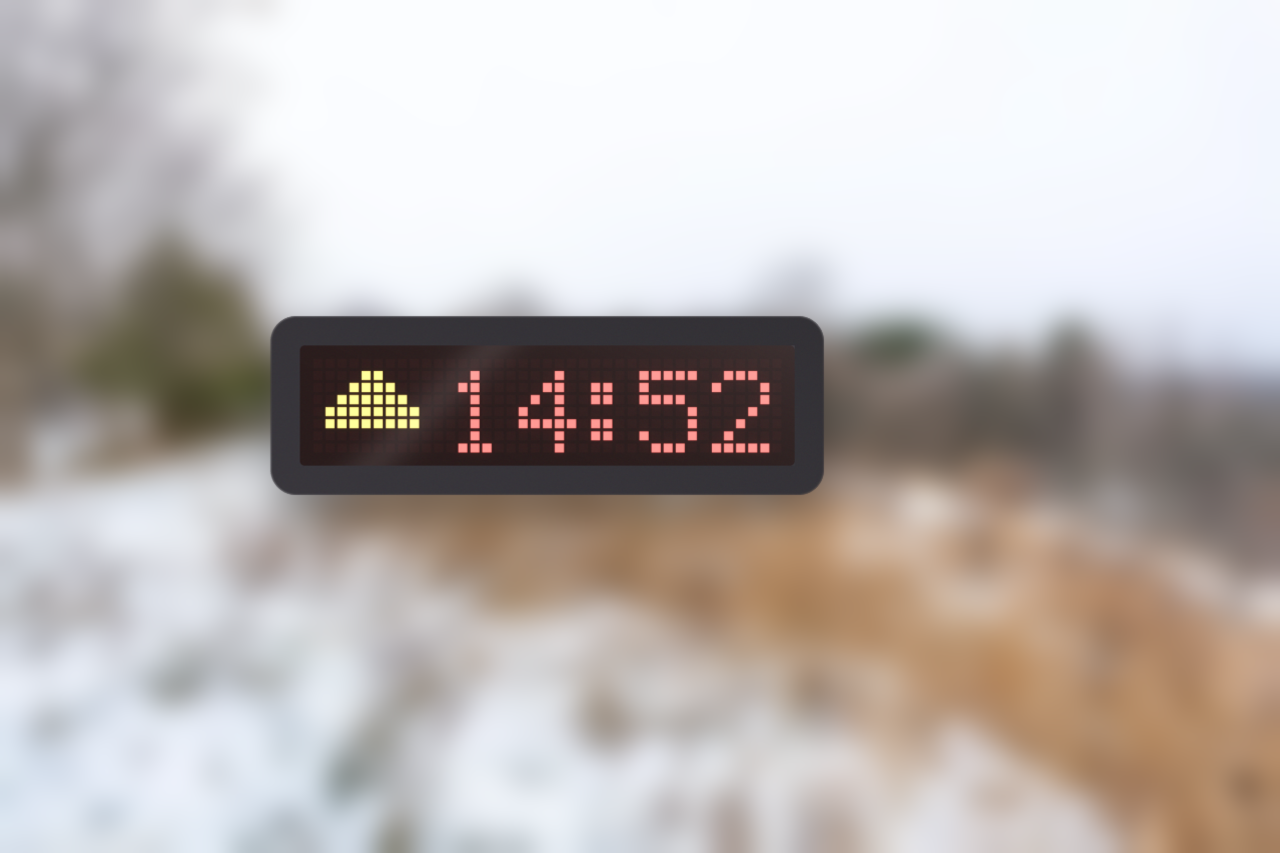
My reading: 14:52
